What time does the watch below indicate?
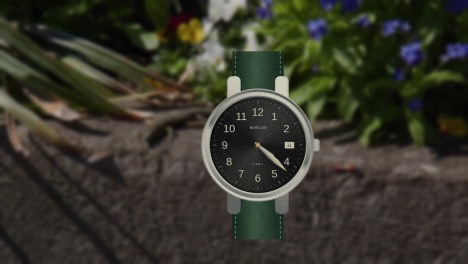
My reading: 4:22
